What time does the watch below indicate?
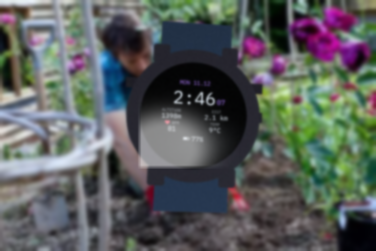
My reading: 2:46
